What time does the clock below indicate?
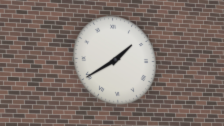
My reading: 1:40
